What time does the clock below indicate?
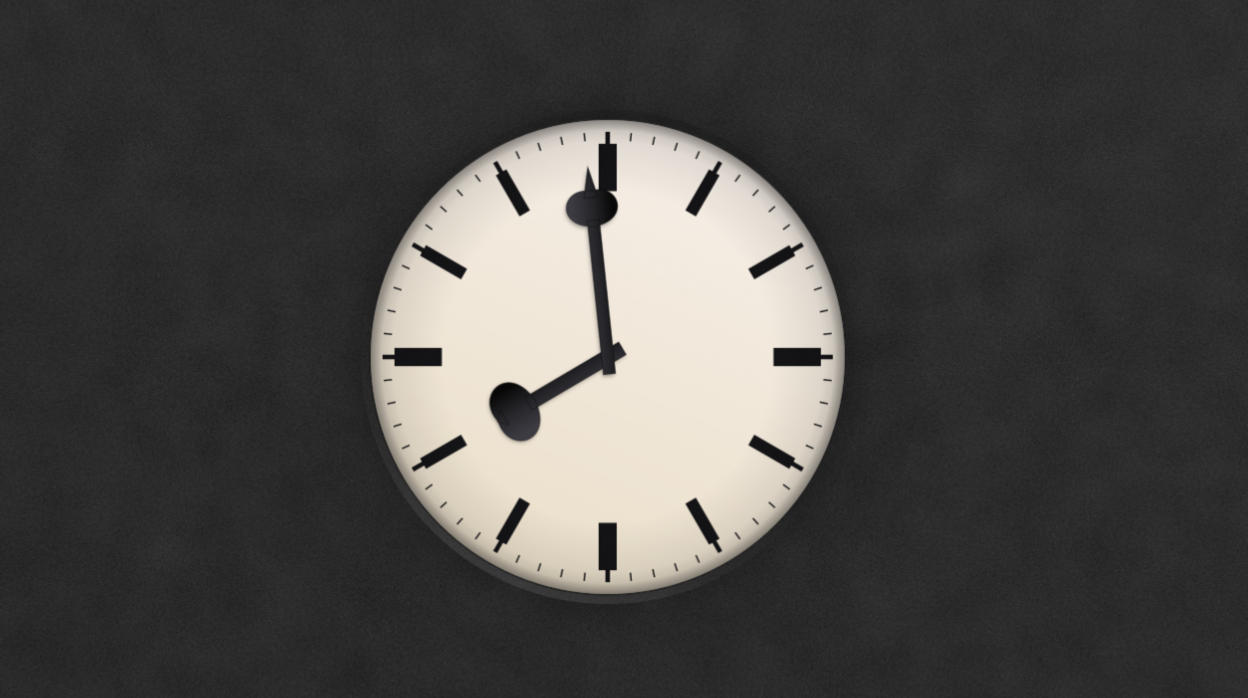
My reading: 7:59
